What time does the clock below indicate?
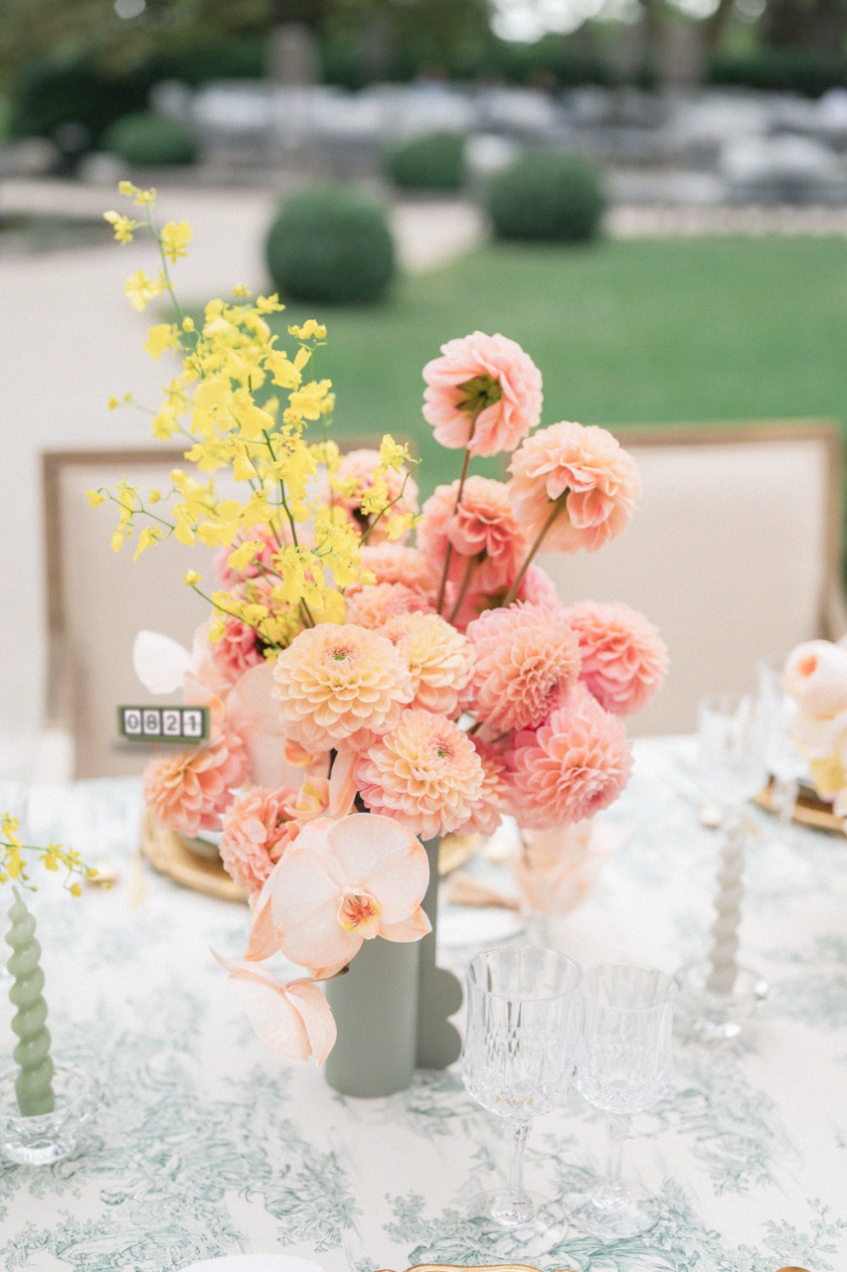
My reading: 8:21
